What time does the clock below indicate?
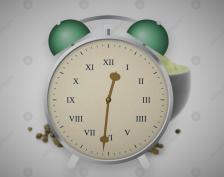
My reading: 12:31
